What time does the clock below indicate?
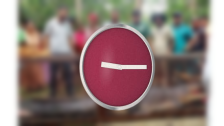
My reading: 9:15
